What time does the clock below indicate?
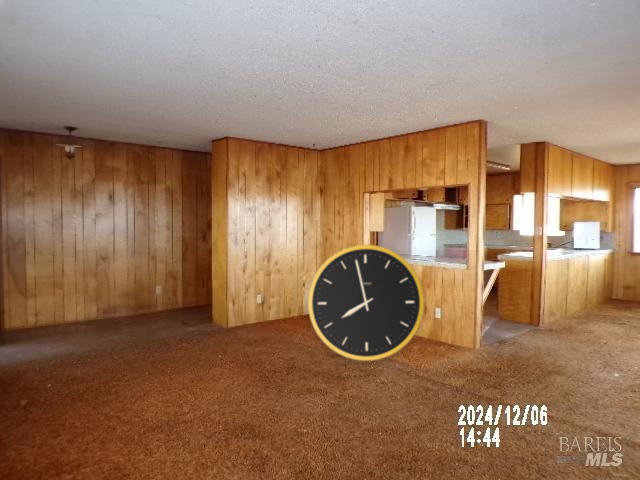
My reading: 7:58
